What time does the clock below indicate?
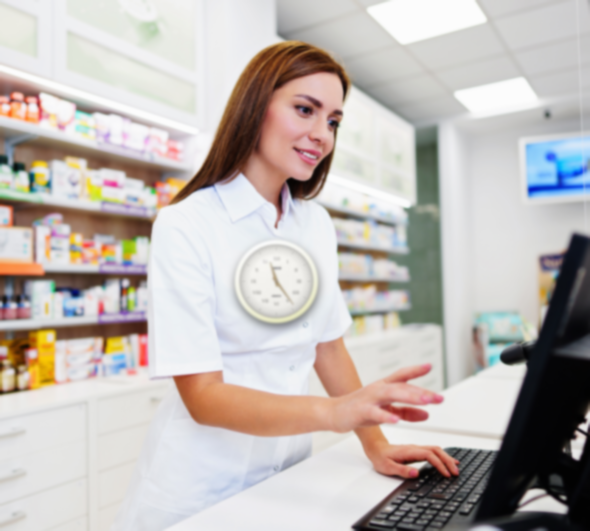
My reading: 11:24
